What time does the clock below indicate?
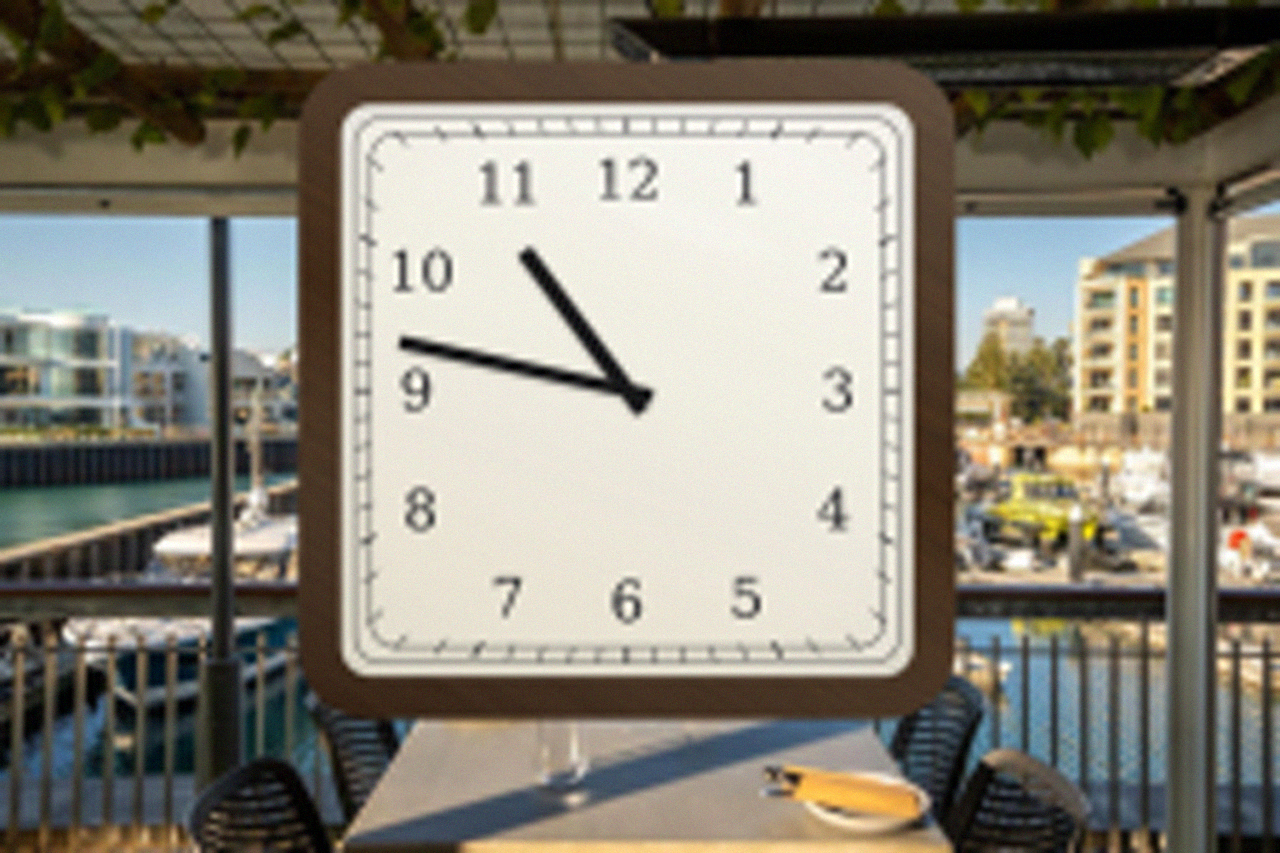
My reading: 10:47
